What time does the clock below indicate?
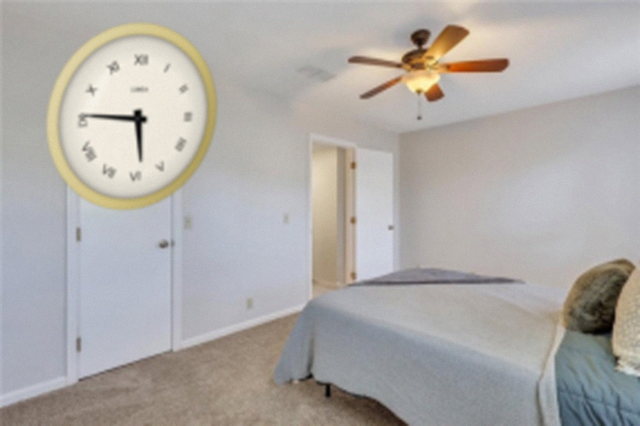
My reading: 5:46
